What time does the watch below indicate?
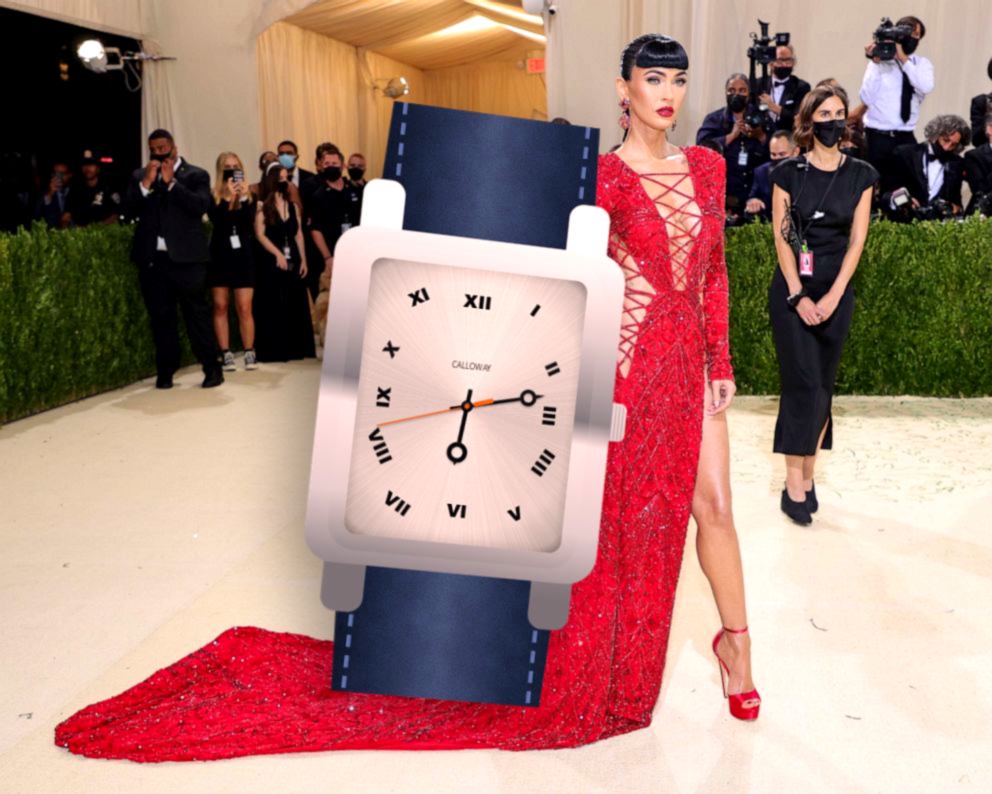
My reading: 6:12:42
